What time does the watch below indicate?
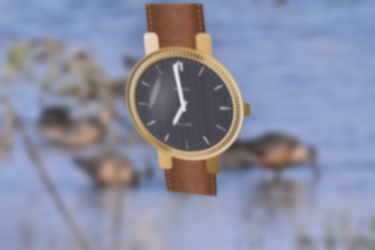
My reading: 6:59
